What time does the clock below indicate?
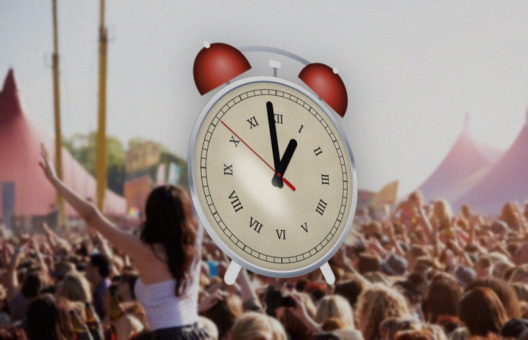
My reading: 12:58:51
